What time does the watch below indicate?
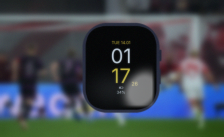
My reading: 1:17
